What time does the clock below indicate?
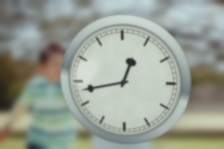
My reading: 12:43
